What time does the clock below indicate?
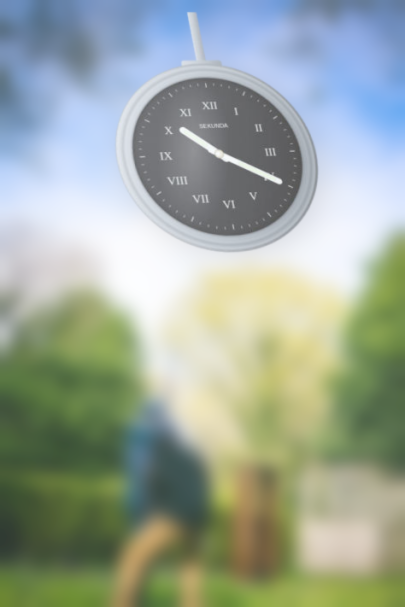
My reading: 10:20
